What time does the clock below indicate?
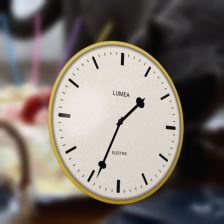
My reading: 1:34
